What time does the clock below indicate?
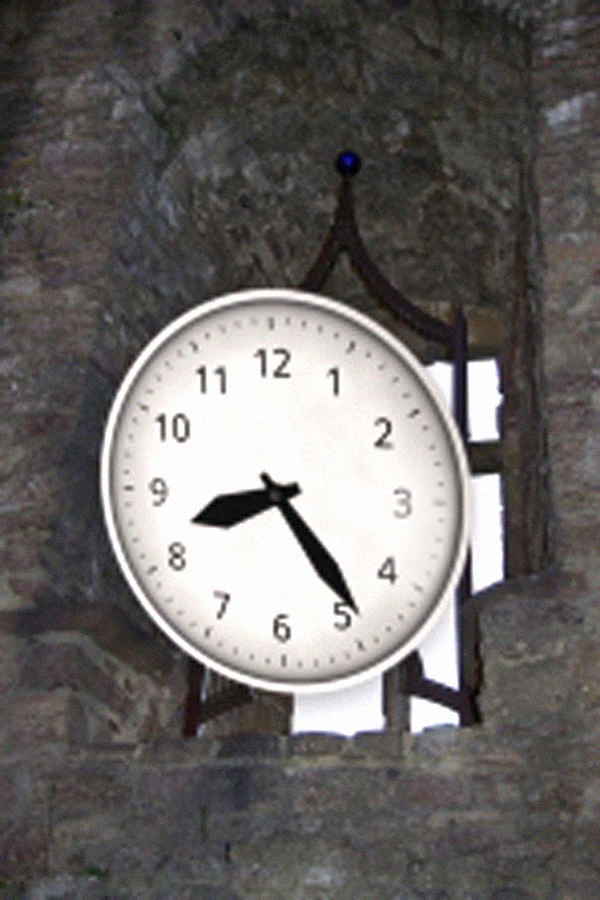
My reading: 8:24
